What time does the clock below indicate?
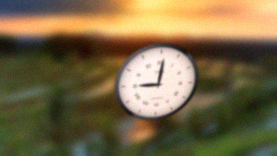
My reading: 9:01
